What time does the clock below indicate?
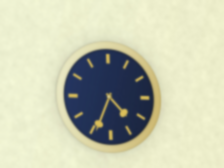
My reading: 4:34
